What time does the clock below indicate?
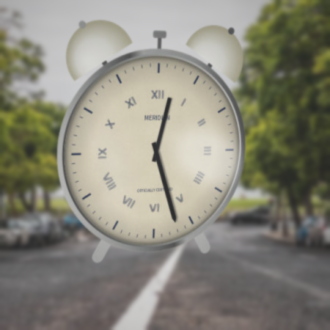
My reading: 12:27
